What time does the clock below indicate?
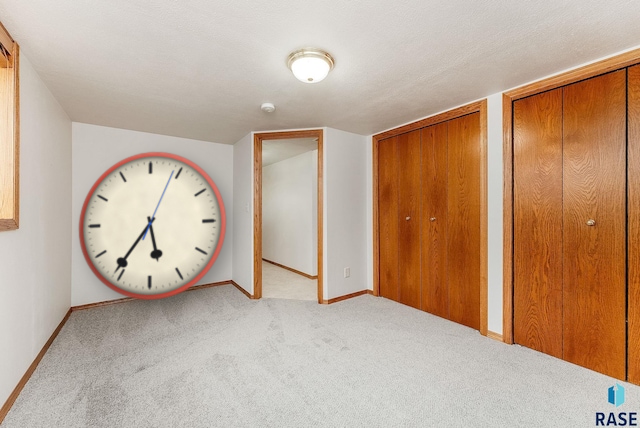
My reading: 5:36:04
